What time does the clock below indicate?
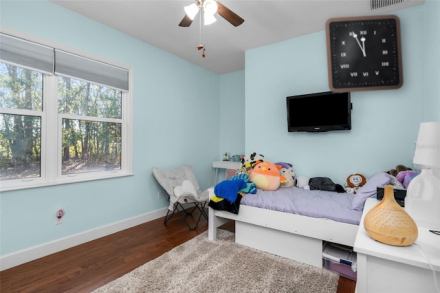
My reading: 11:56
